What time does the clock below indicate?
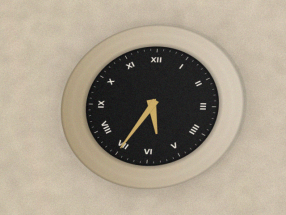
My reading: 5:35
